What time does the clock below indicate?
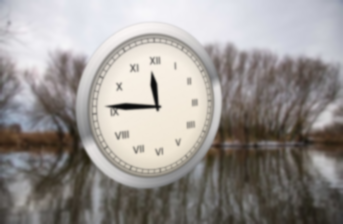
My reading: 11:46
